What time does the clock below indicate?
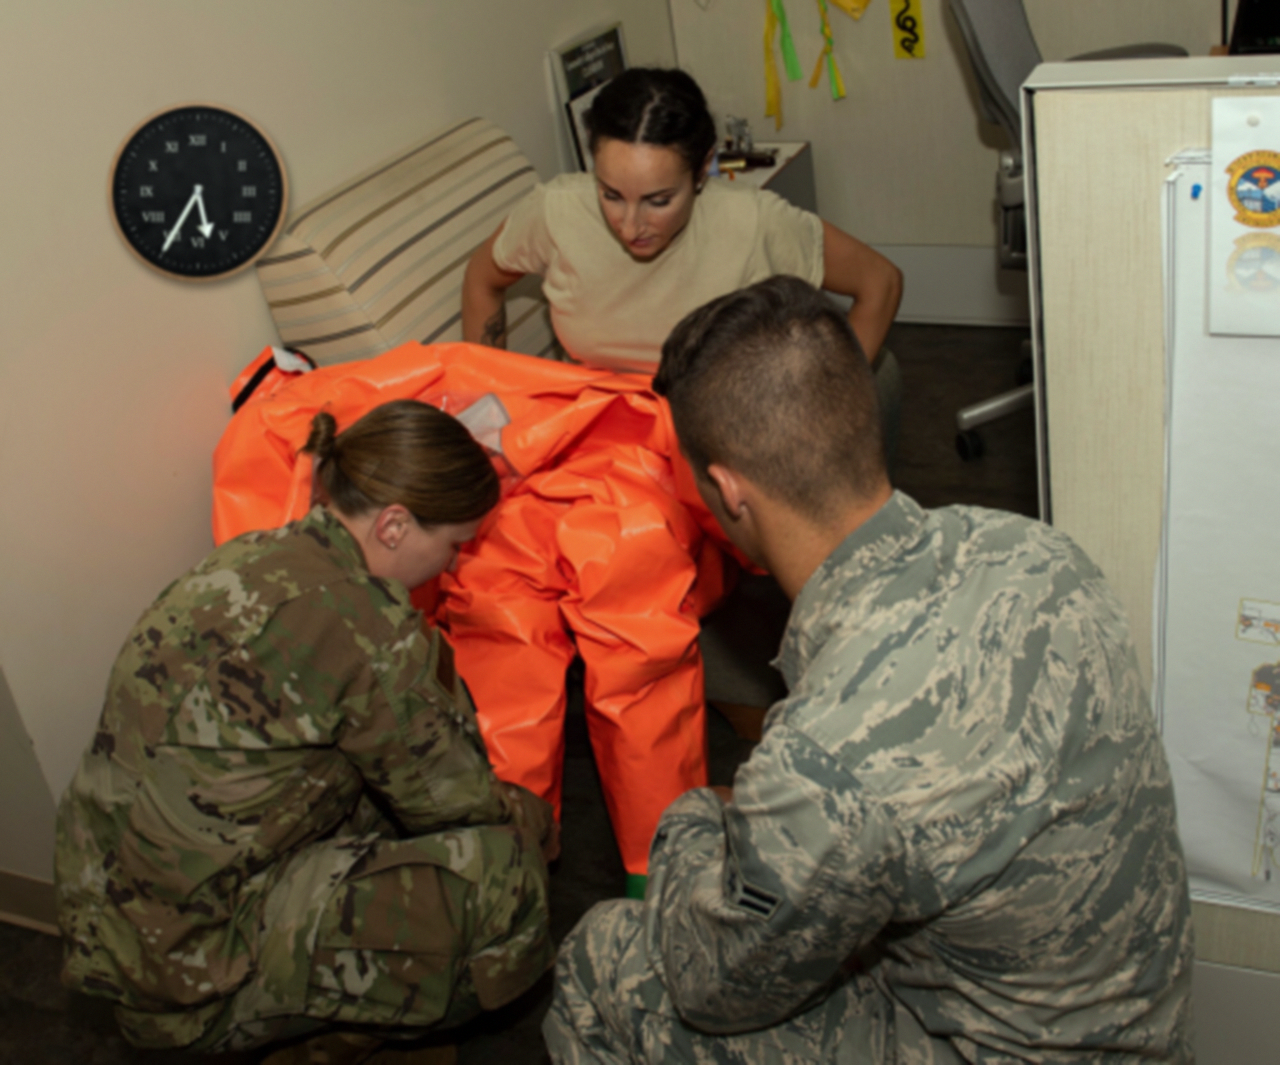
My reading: 5:35
